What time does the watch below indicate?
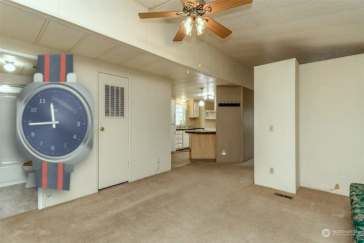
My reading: 11:44
